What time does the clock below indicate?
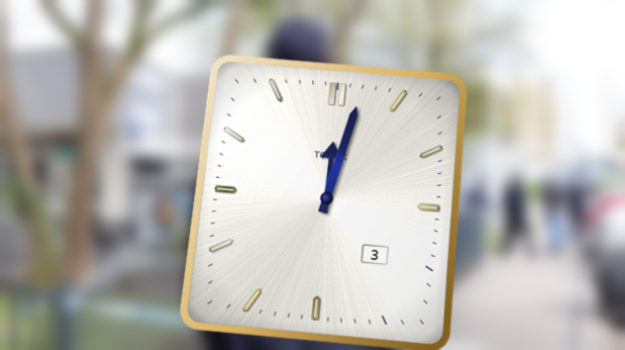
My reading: 12:02
